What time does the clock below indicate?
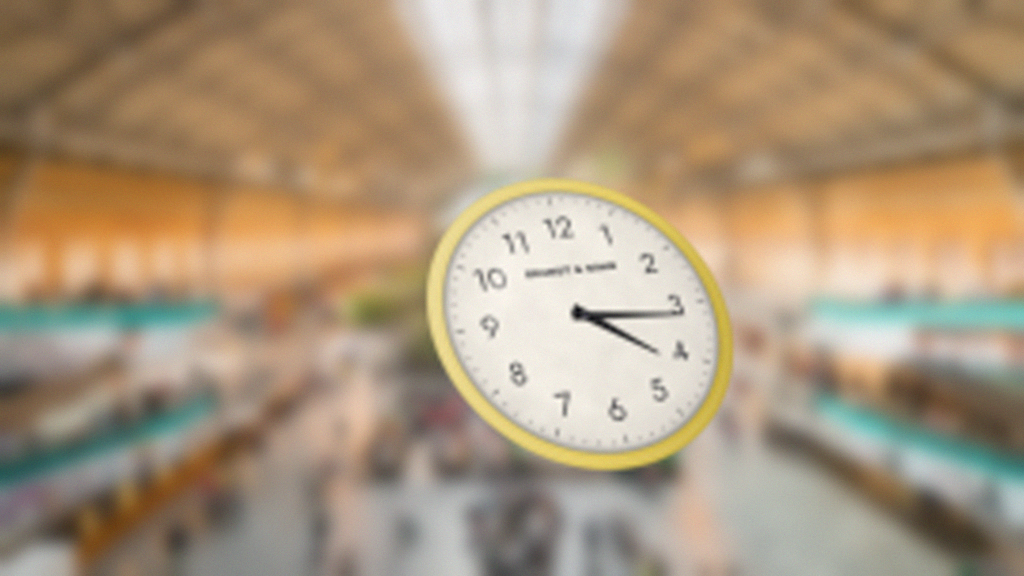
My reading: 4:16
